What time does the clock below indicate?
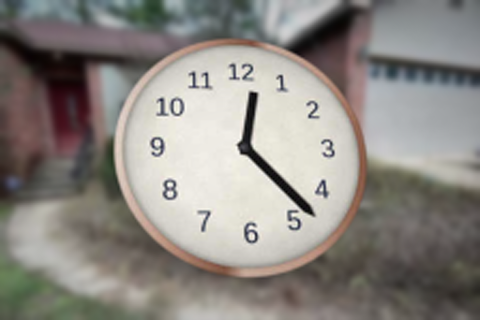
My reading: 12:23
